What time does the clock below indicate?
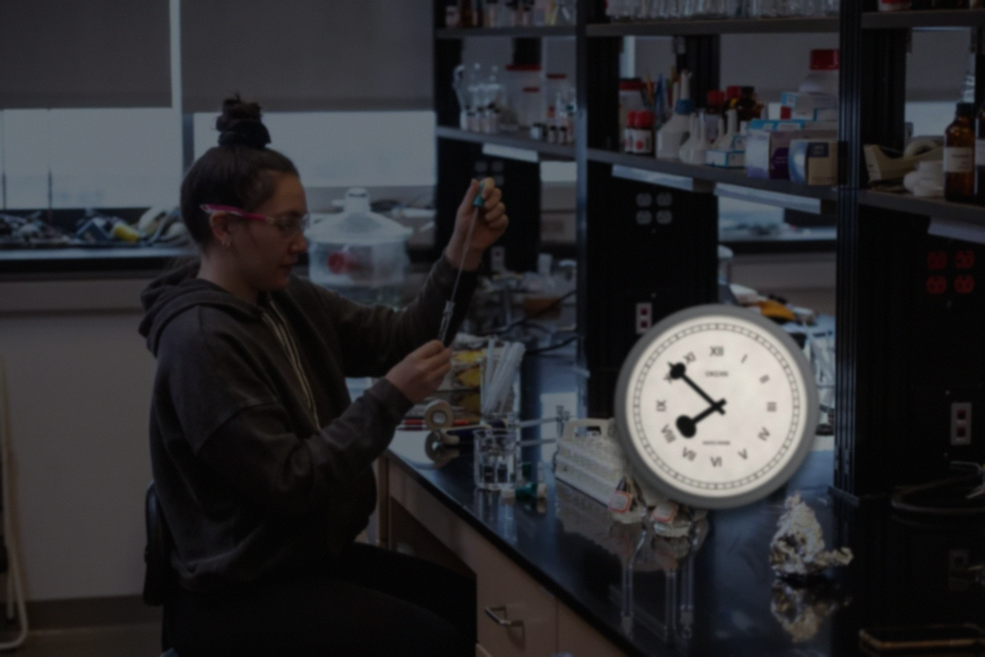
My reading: 7:52
